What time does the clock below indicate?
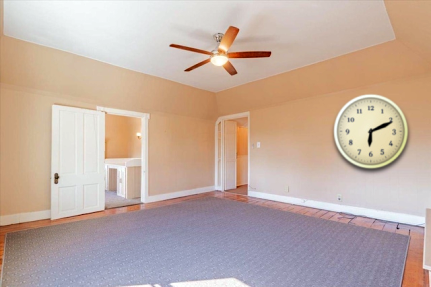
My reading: 6:11
